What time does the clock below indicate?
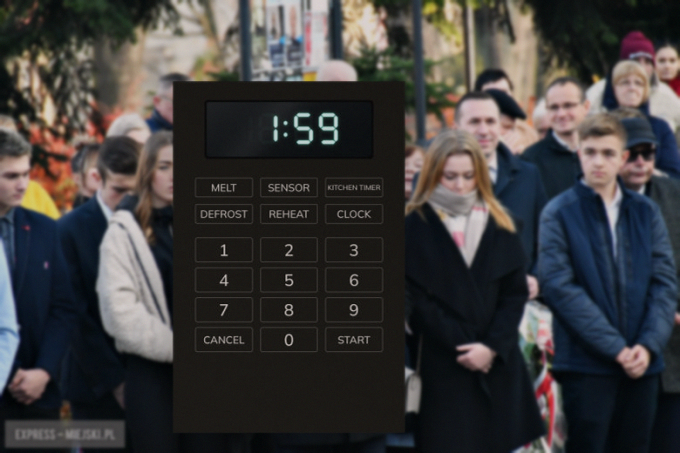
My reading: 1:59
